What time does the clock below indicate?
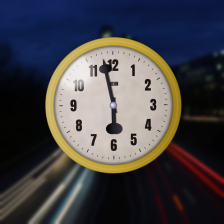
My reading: 5:58
